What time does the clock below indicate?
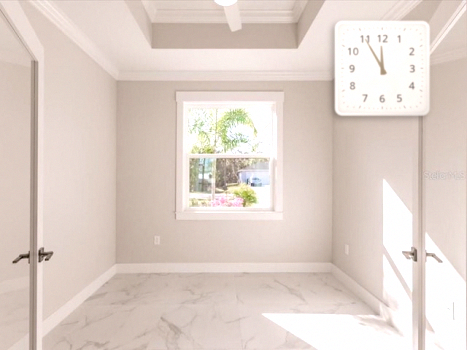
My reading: 11:55
